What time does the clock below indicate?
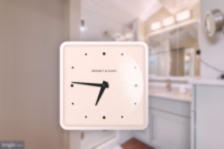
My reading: 6:46
